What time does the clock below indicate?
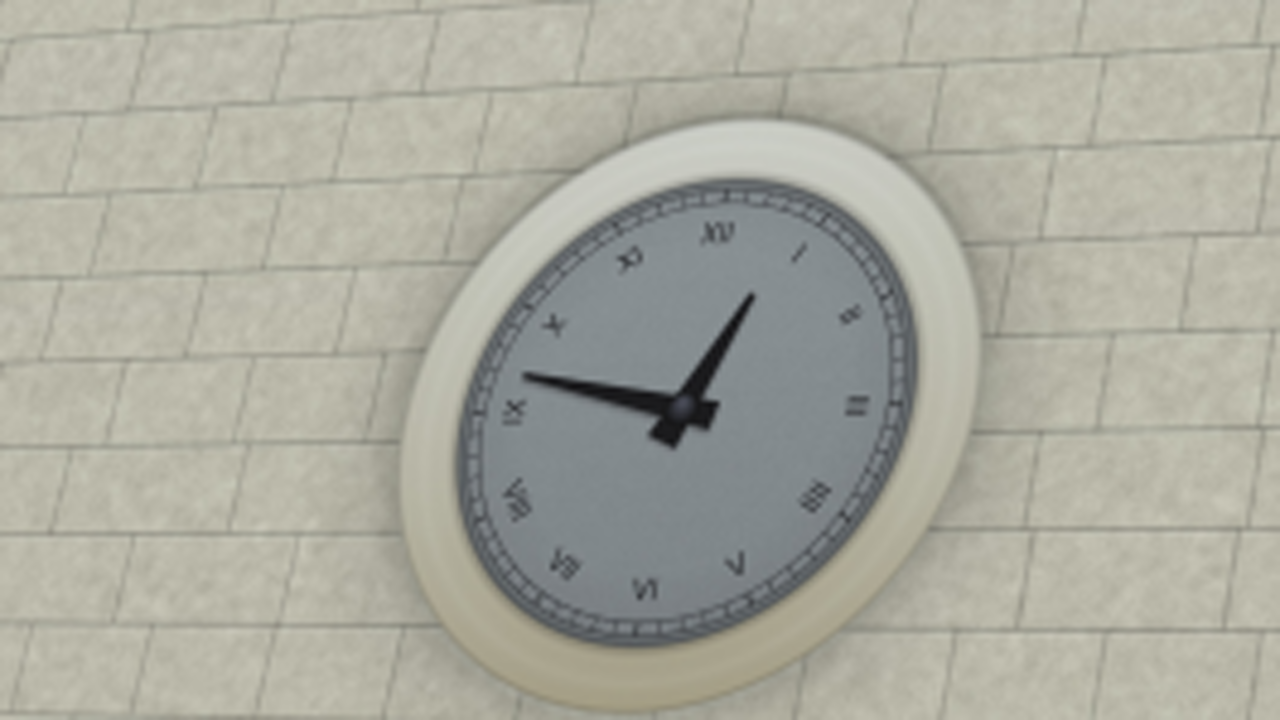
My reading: 12:47
